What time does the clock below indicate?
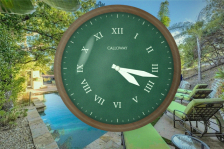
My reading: 4:17
